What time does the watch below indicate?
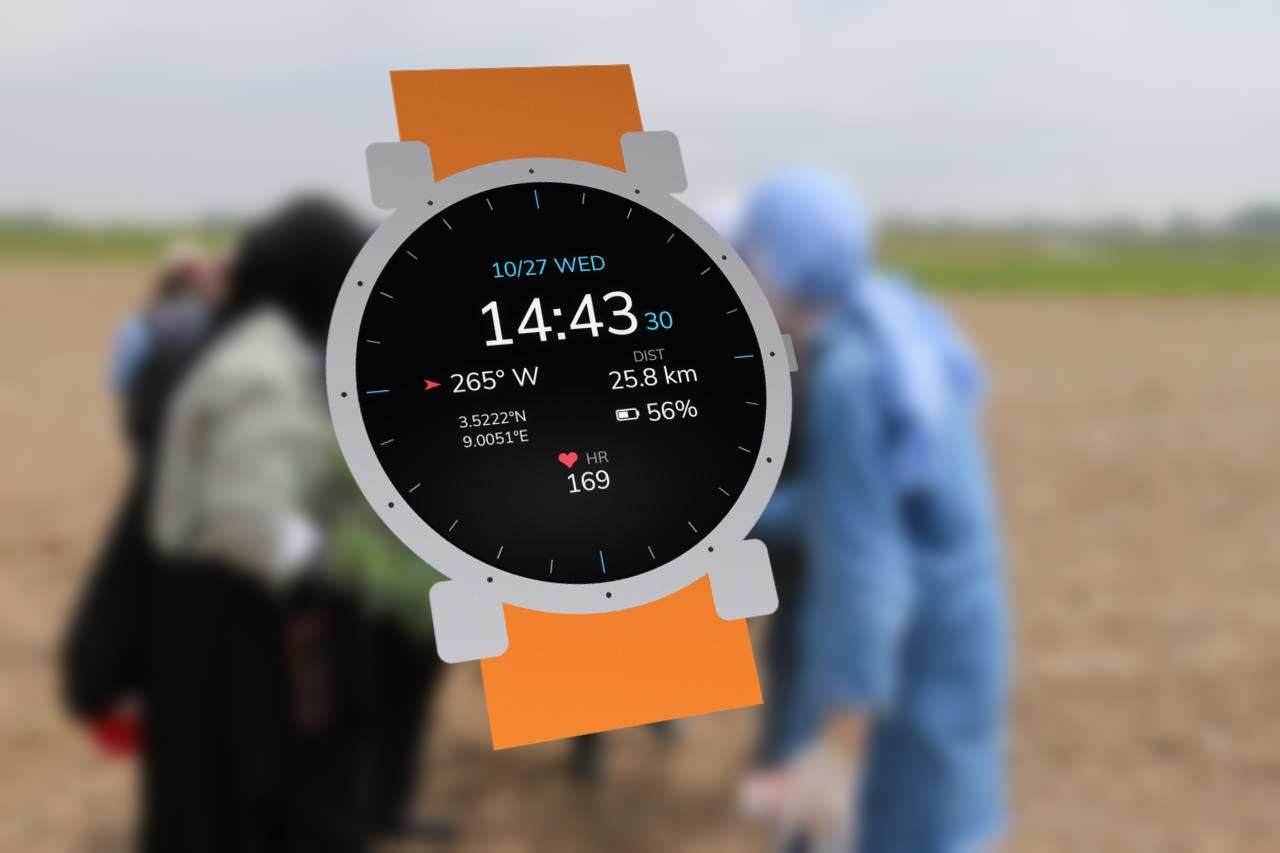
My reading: 14:43:30
